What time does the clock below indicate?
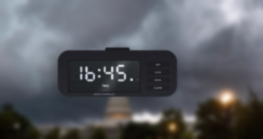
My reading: 16:45
